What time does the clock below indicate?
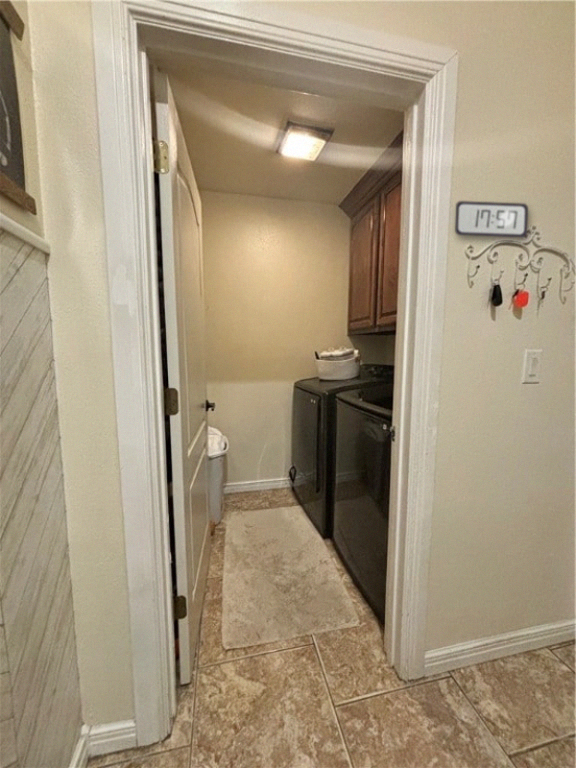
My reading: 17:57
